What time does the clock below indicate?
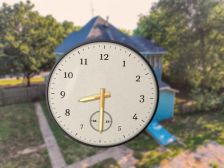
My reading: 8:30
